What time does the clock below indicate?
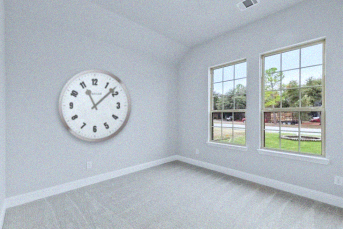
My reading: 11:08
